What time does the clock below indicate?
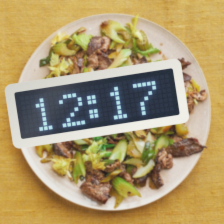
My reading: 12:17
